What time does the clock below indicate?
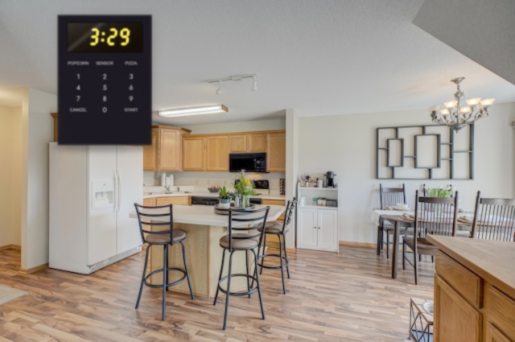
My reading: 3:29
